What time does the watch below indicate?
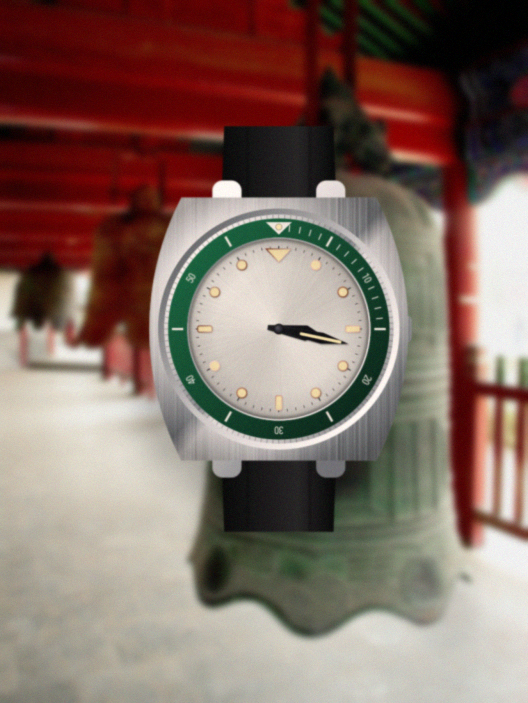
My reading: 3:17
